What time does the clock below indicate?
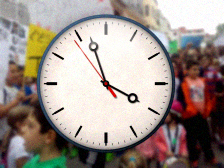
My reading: 3:56:54
